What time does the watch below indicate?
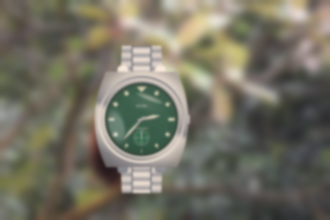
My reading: 2:37
